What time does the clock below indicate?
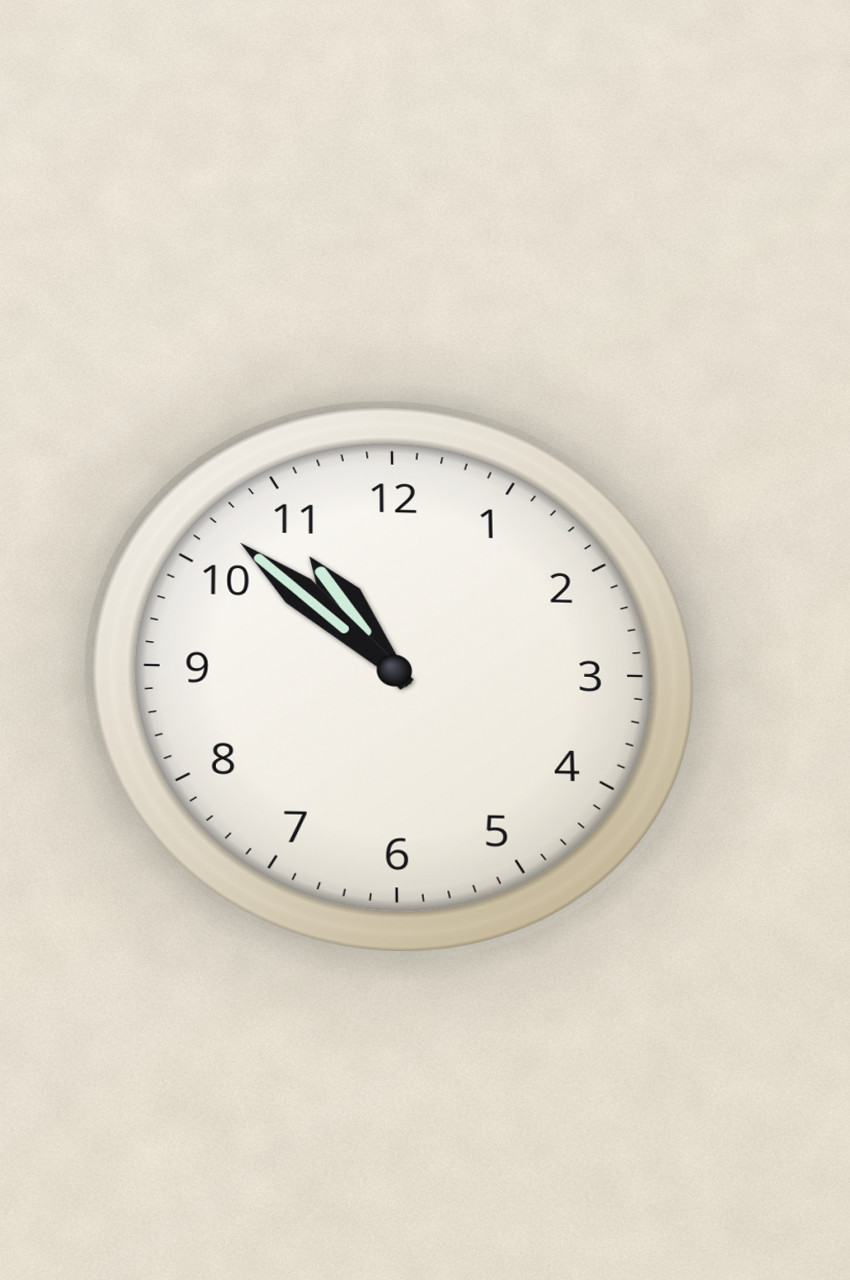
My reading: 10:52
